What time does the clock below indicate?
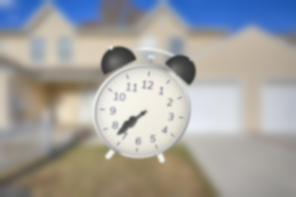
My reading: 7:37
